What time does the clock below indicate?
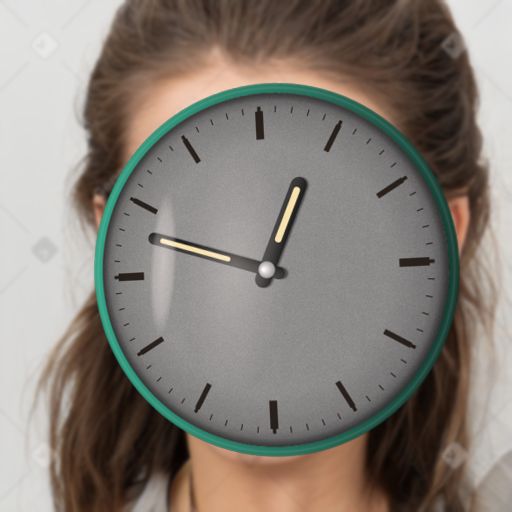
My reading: 12:48
